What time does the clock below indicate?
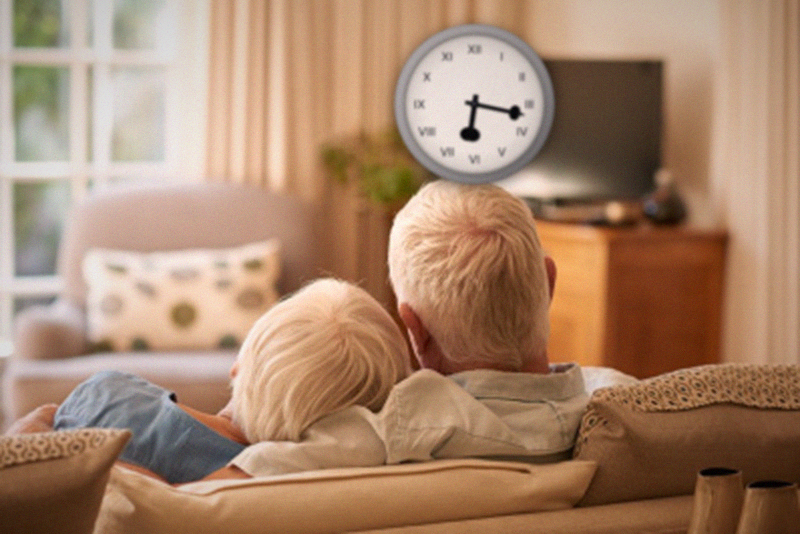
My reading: 6:17
